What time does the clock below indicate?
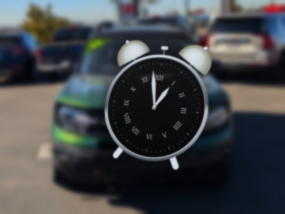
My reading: 12:58
